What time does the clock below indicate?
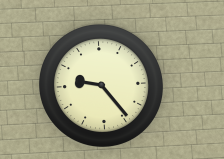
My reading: 9:24
